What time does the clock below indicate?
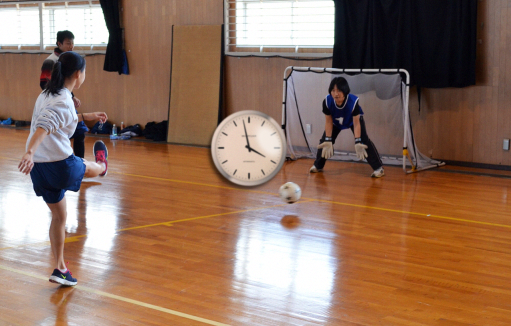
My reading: 3:58
